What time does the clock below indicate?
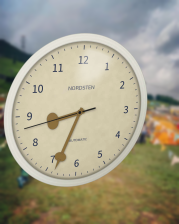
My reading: 8:33:43
